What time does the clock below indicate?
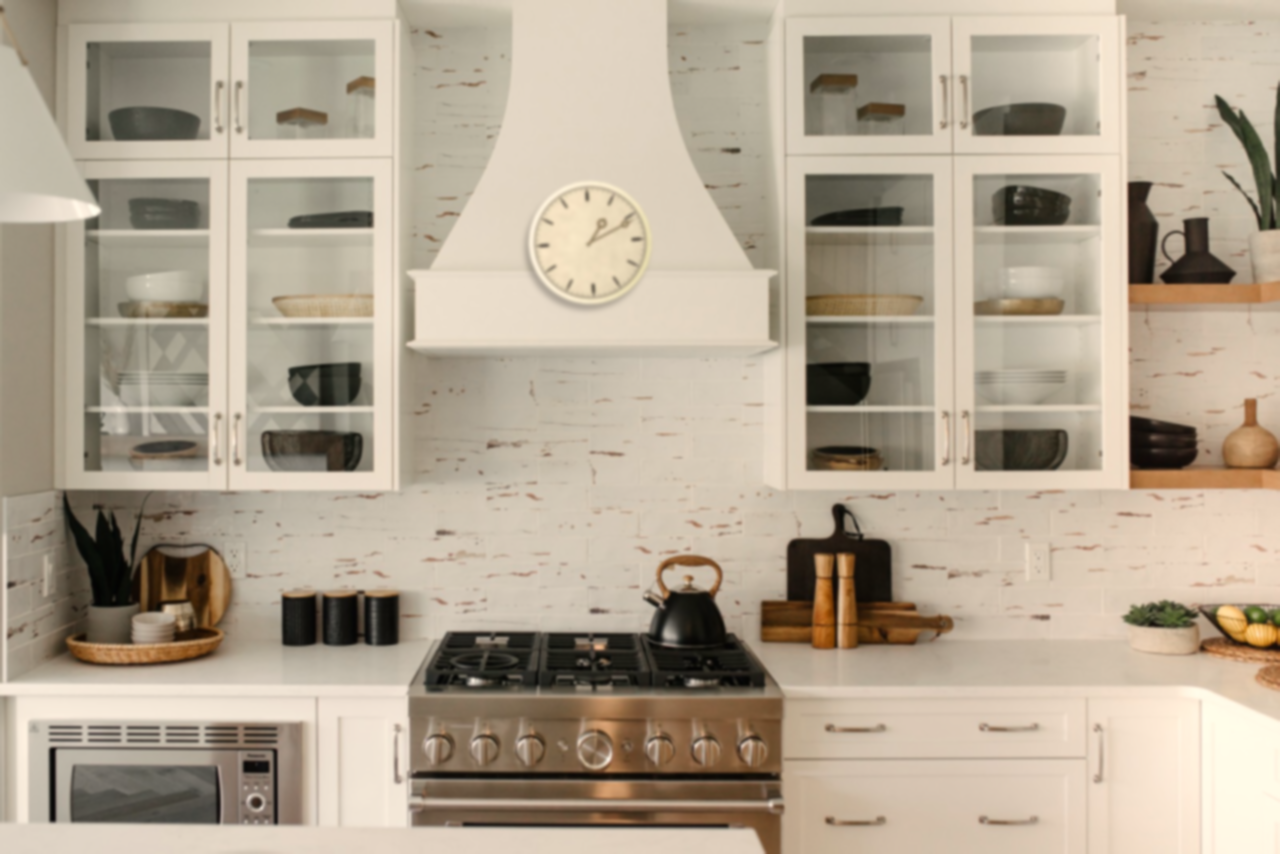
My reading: 1:11
